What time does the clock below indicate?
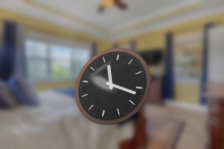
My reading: 11:17
